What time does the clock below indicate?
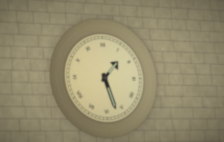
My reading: 1:27
